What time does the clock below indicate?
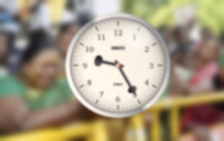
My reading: 9:25
